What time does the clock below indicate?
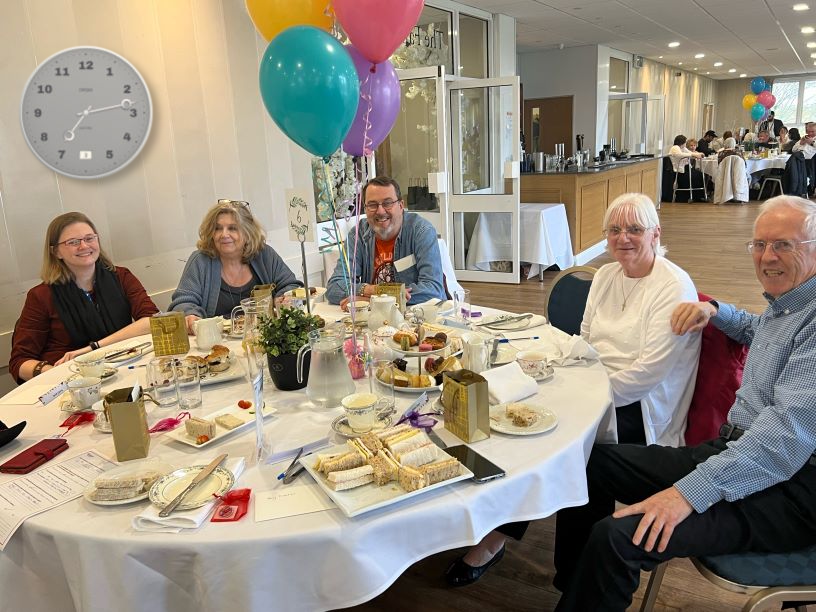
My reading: 7:13
